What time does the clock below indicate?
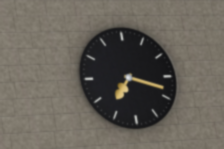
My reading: 7:18
